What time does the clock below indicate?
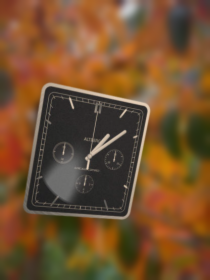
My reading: 1:08
